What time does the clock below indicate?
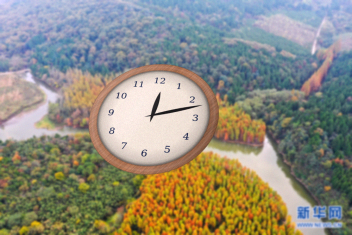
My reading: 12:12
